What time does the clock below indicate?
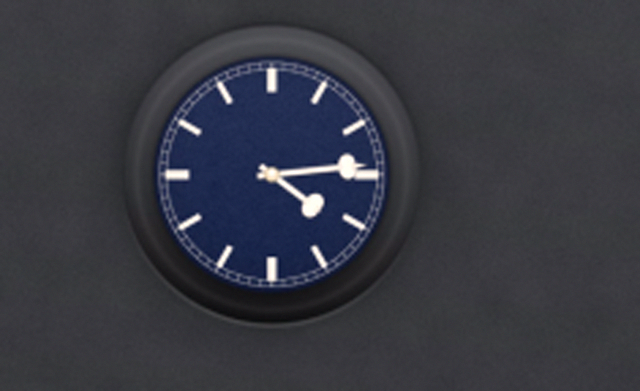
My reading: 4:14
